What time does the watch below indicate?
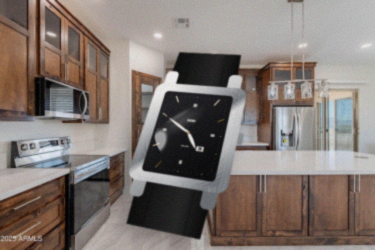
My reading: 4:50
